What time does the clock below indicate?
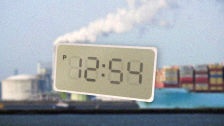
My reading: 12:54
